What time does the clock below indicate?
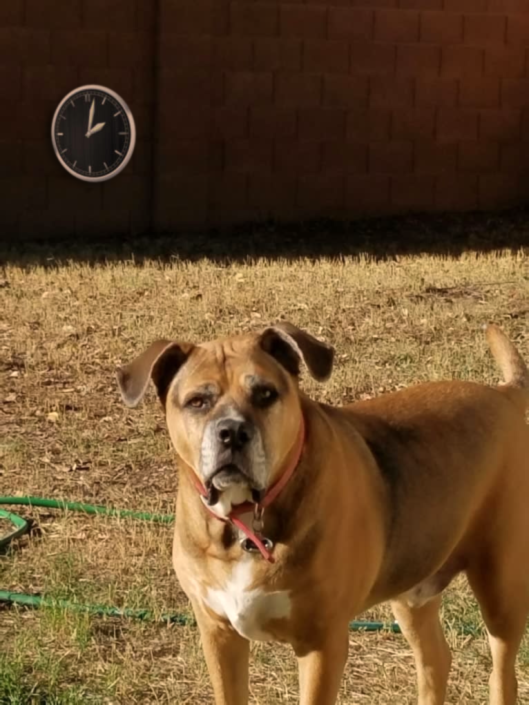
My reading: 2:02
